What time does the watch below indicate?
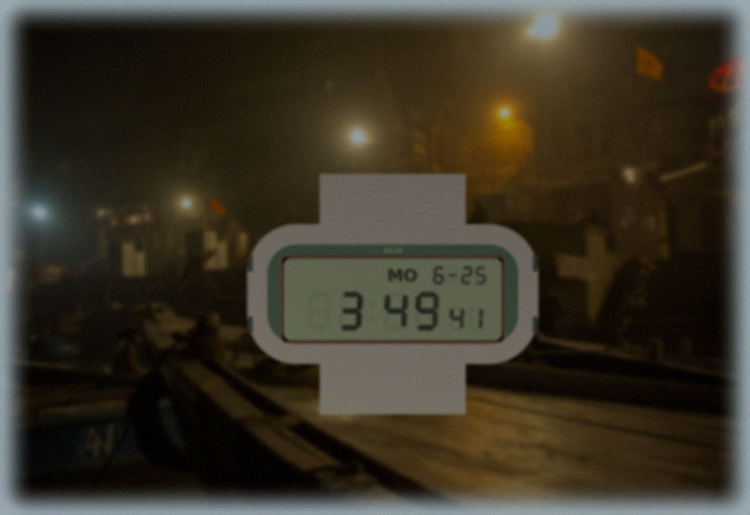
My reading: 3:49:41
